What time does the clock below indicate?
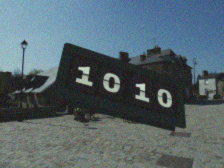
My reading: 10:10
